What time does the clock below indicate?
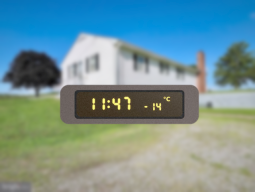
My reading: 11:47
